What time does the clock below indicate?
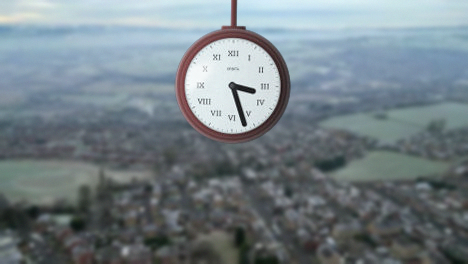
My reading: 3:27
